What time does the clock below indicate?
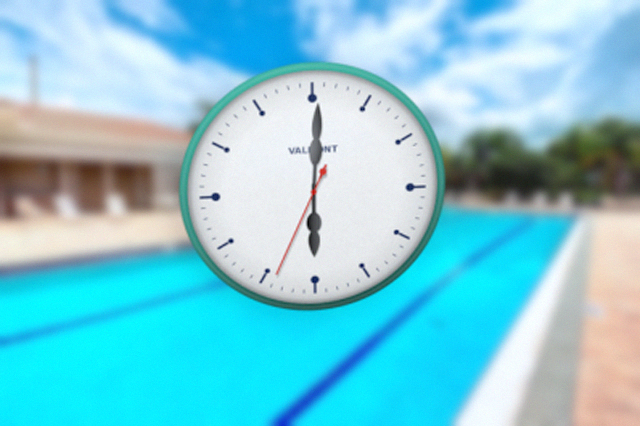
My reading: 6:00:34
